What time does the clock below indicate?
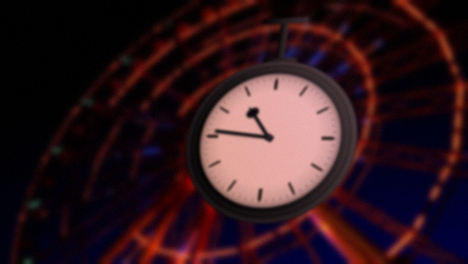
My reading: 10:46
